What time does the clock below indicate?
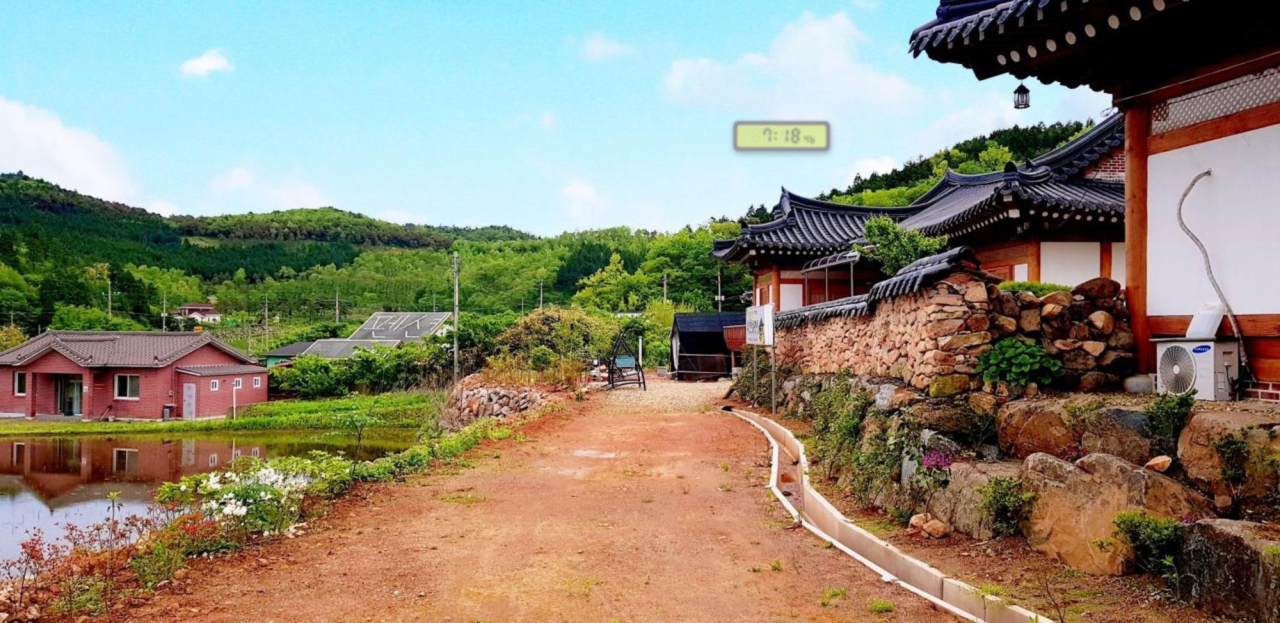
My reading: 7:18
